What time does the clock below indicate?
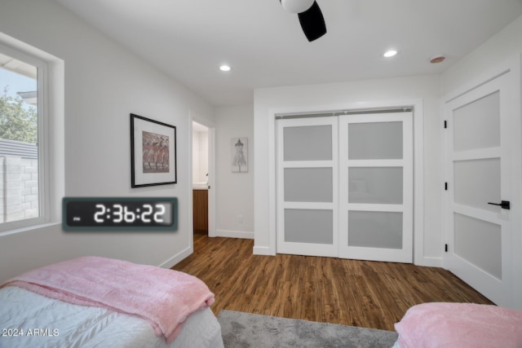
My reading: 2:36:22
